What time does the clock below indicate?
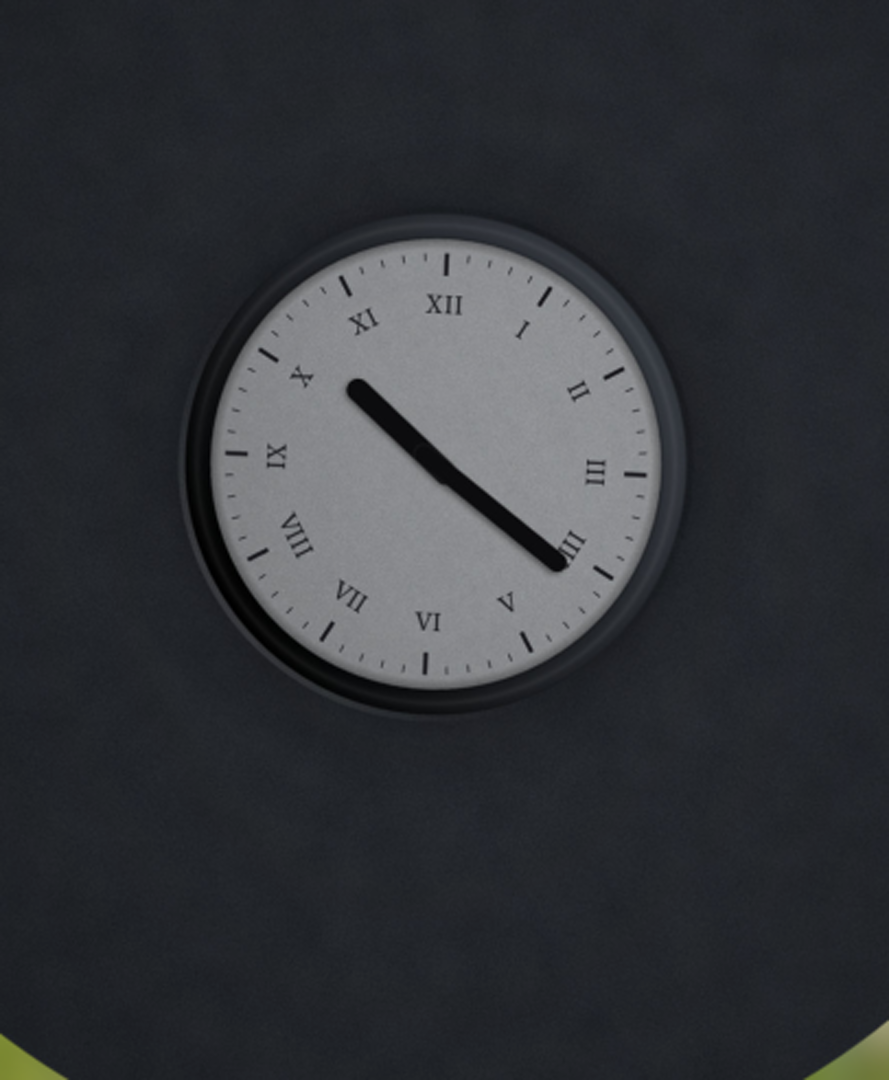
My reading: 10:21
